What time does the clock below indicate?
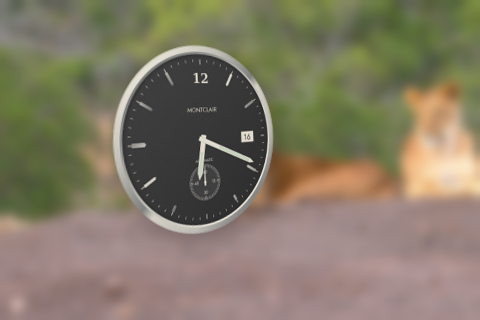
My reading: 6:19
